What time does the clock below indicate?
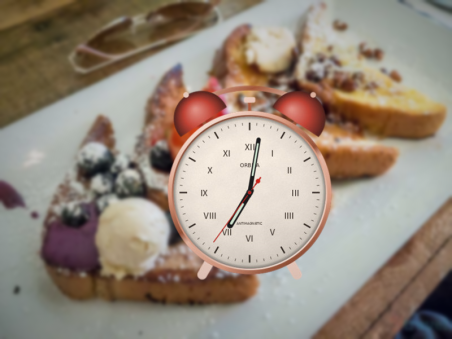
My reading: 7:01:36
